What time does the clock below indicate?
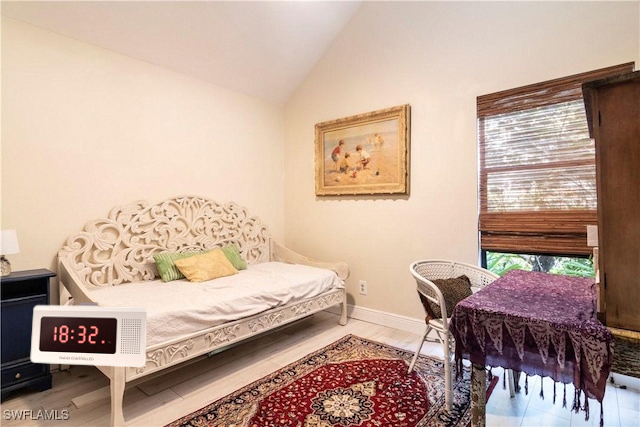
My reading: 18:32
